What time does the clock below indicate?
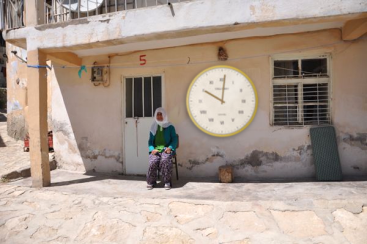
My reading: 10:01
